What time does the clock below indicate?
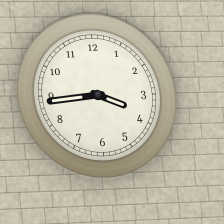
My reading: 3:44
